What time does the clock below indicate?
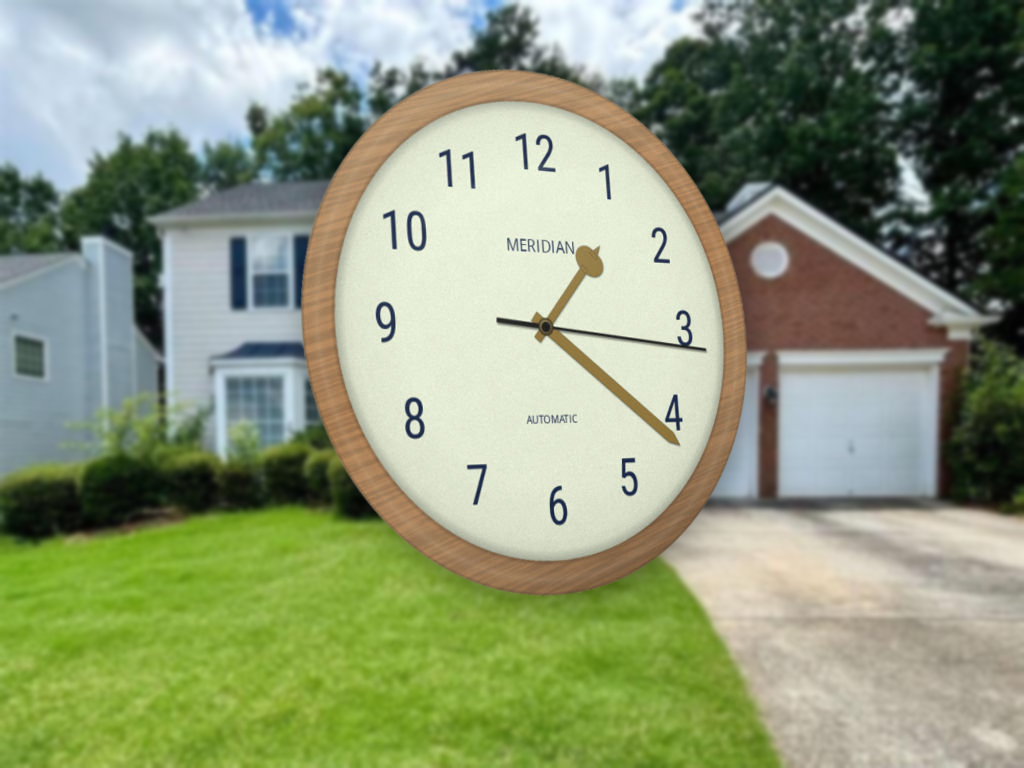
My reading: 1:21:16
